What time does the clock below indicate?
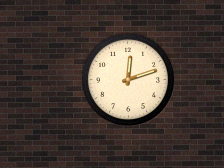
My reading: 12:12
